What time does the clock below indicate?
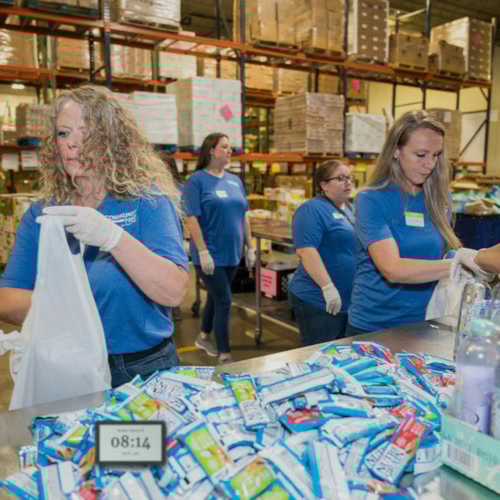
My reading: 8:14
